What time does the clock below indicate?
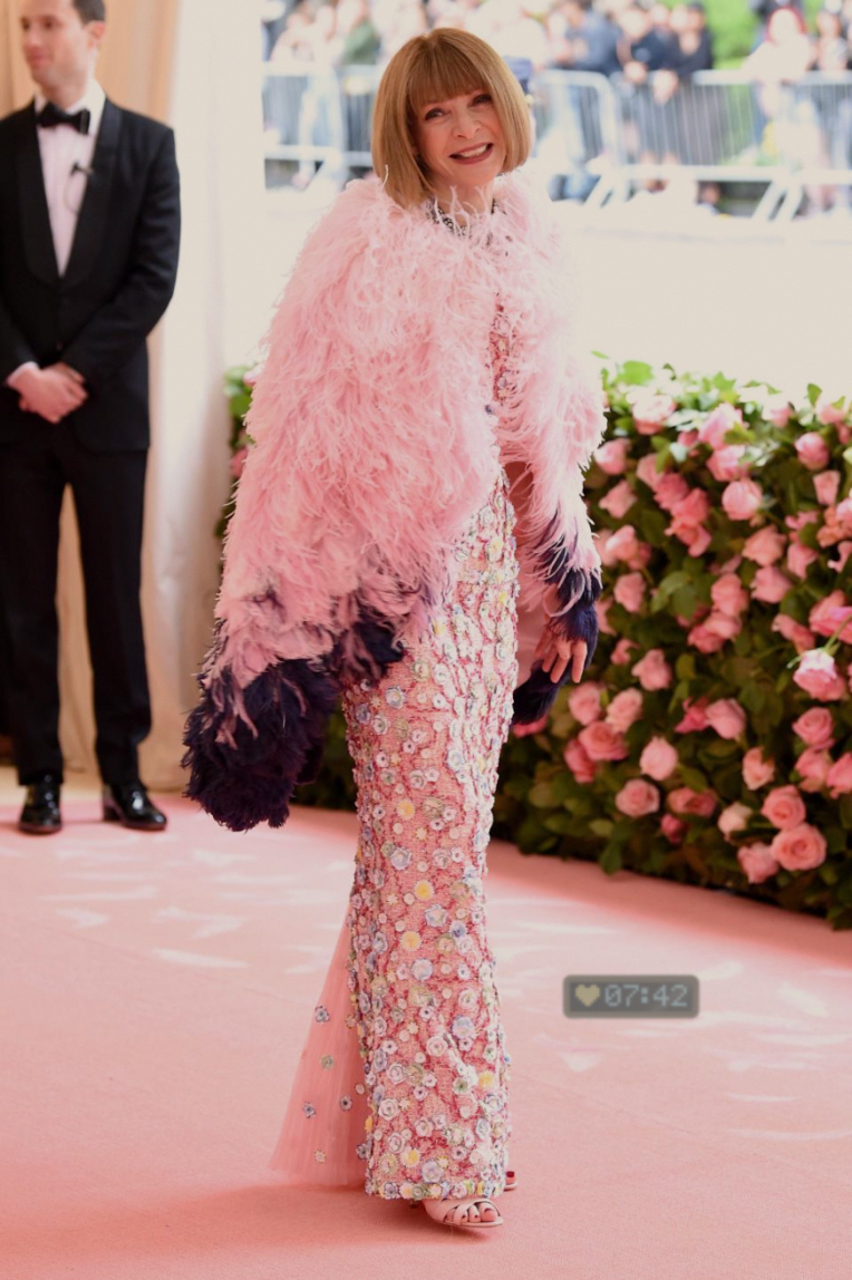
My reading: 7:42
